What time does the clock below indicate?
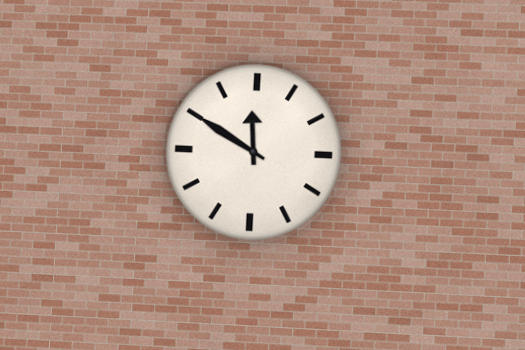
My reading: 11:50
